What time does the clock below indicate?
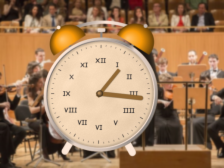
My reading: 1:16
